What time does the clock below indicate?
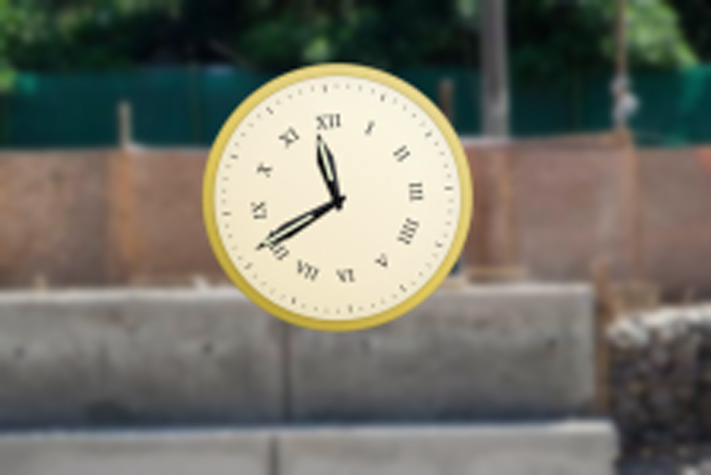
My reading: 11:41
